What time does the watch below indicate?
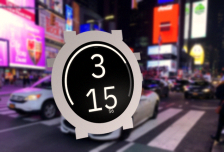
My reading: 3:15
